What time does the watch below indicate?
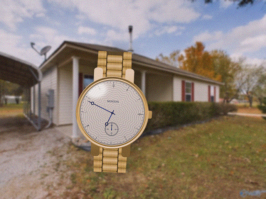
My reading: 6:49
